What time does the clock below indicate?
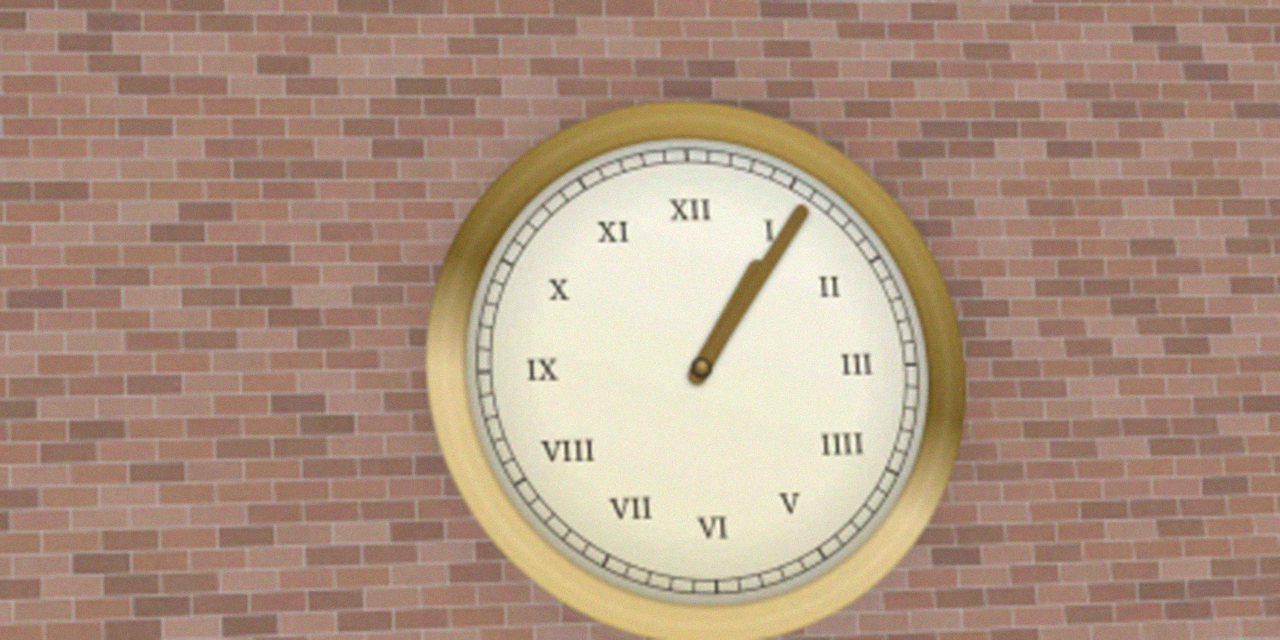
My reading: 1:06
